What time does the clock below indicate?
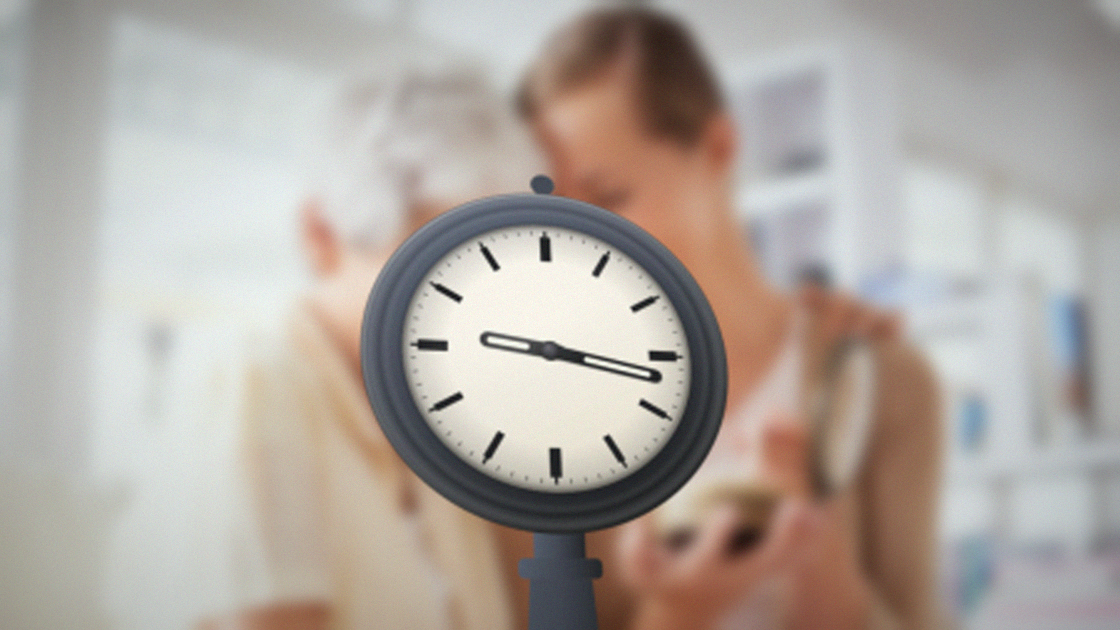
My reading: 9:17
